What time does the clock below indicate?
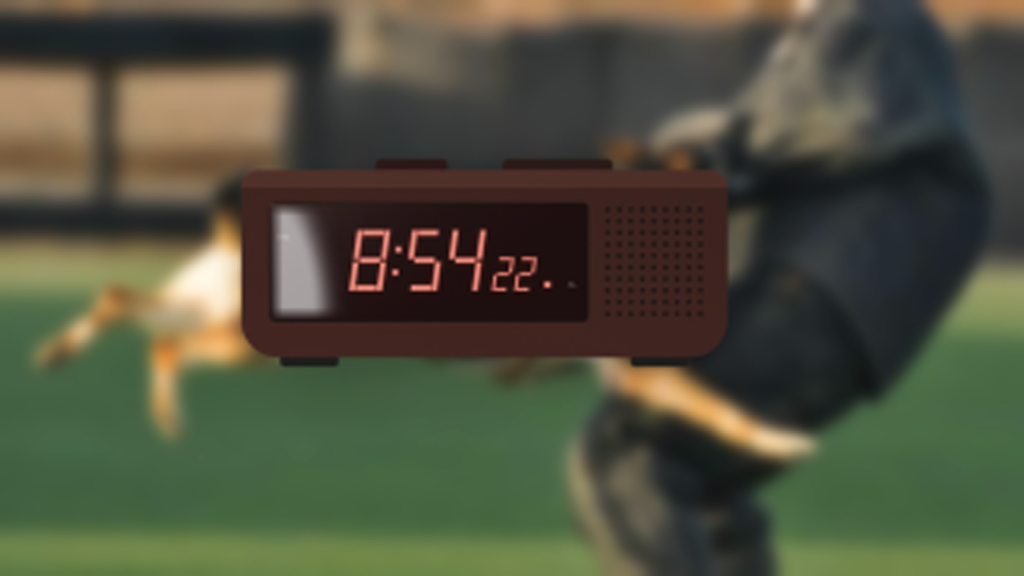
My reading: 8:54:22
